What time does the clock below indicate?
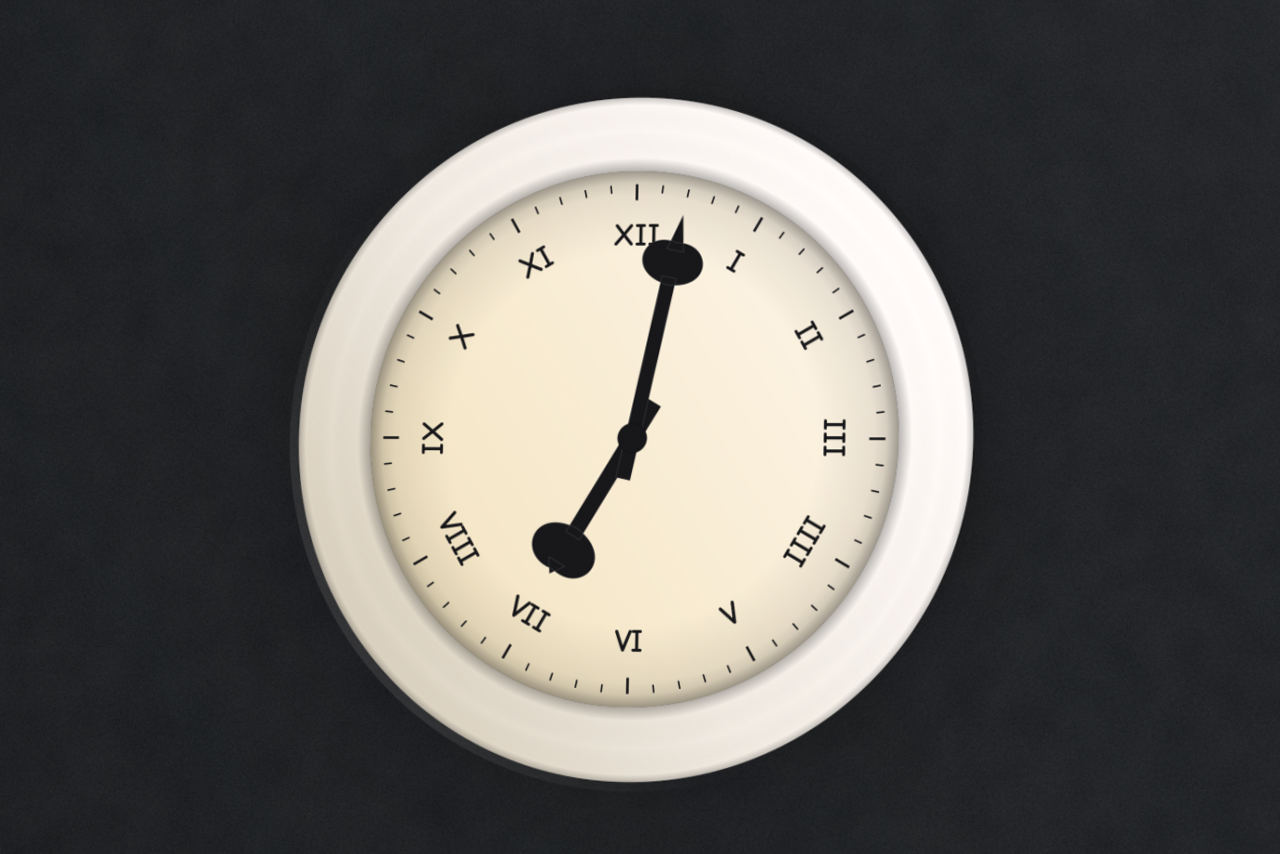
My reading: 7:02
